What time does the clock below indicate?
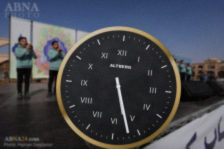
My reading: 5:27
